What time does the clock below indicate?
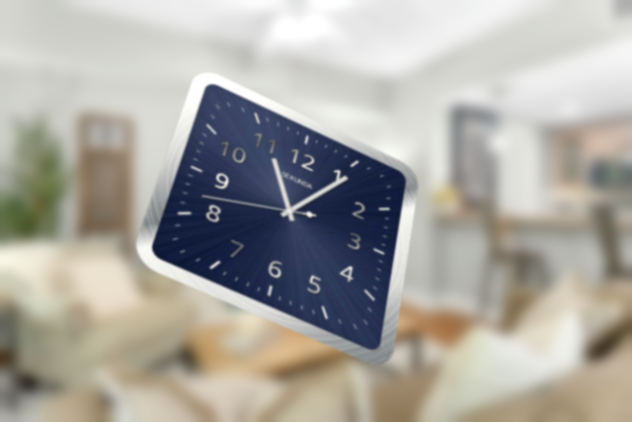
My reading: 11:05:42
